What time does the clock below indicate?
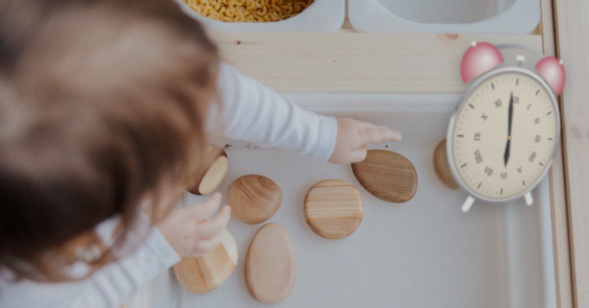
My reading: 5:59
